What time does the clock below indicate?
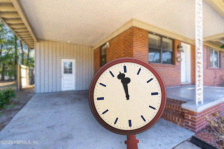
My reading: 11:58
